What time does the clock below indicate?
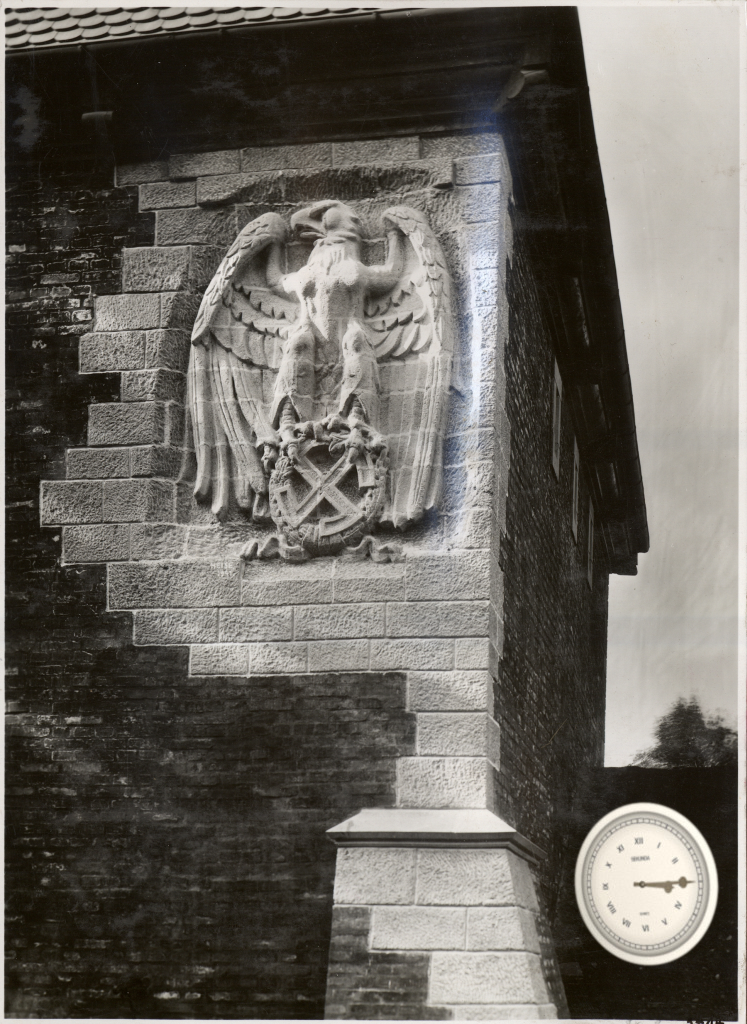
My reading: 3:15
